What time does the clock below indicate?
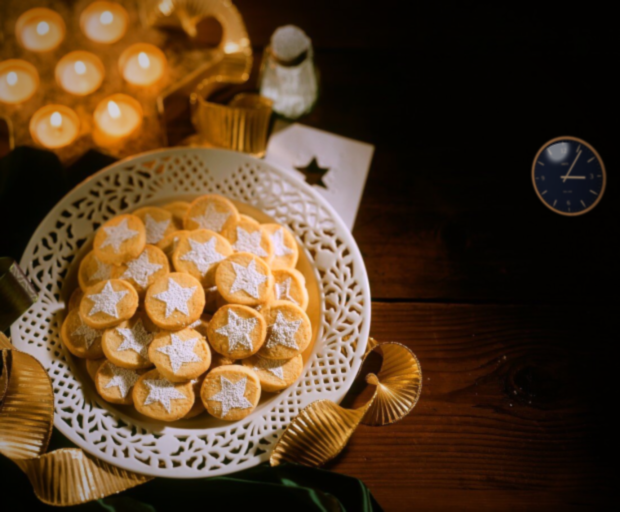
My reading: 3:06
